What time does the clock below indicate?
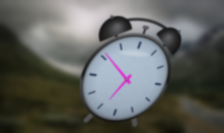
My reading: 6:51
